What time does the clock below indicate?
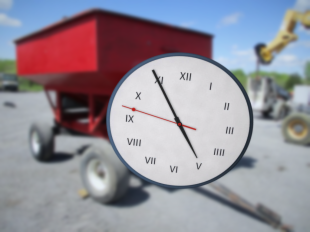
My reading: 4:54:47
